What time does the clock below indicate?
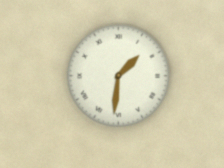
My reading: 1:31
